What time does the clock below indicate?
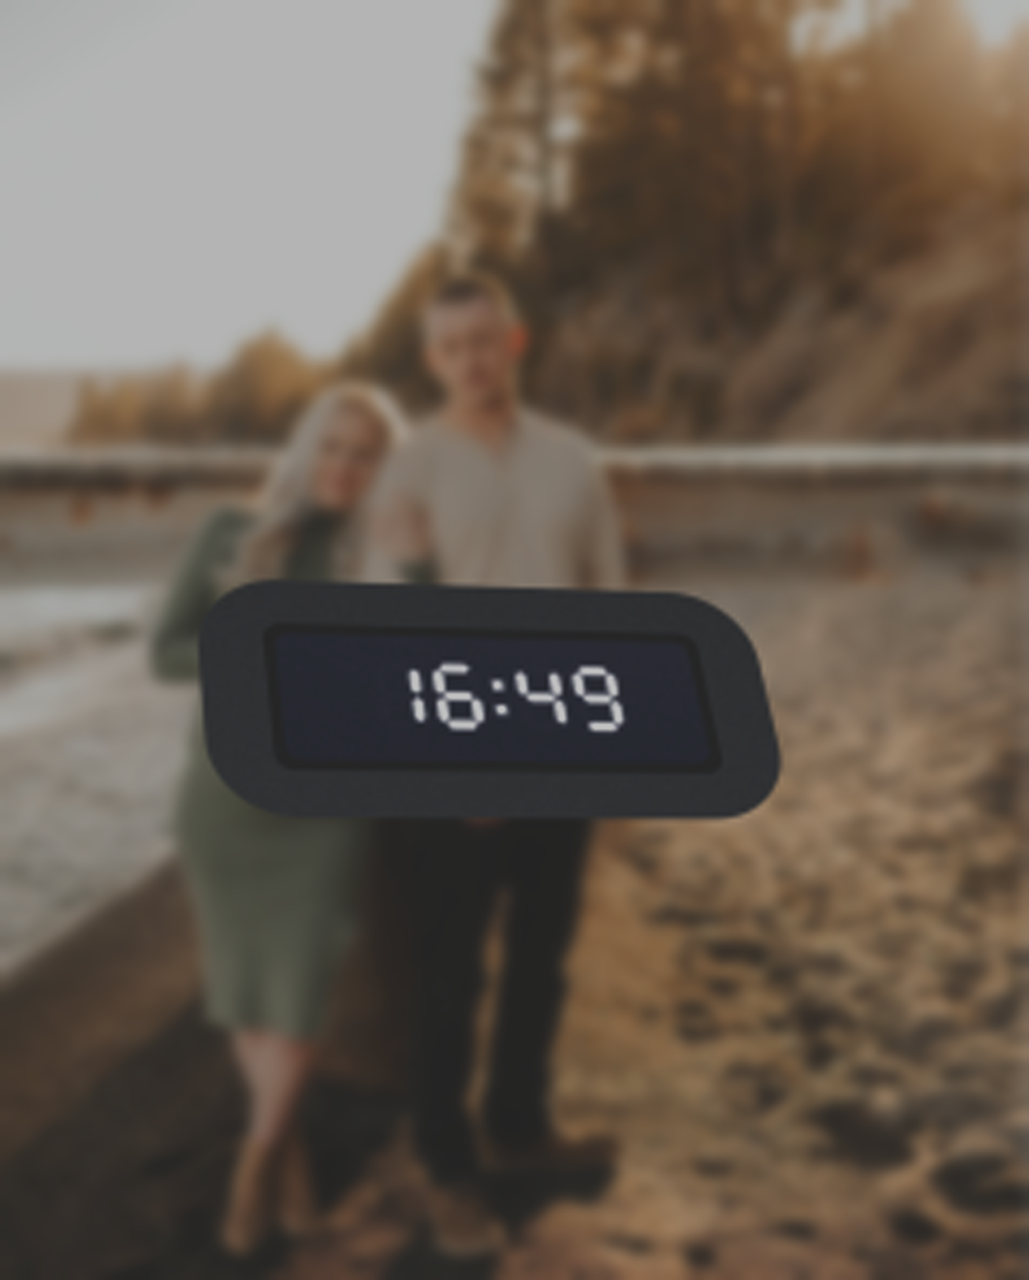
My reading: 16:49
